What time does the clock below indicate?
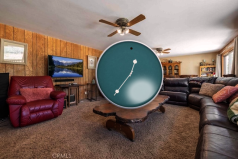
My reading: 12:36
